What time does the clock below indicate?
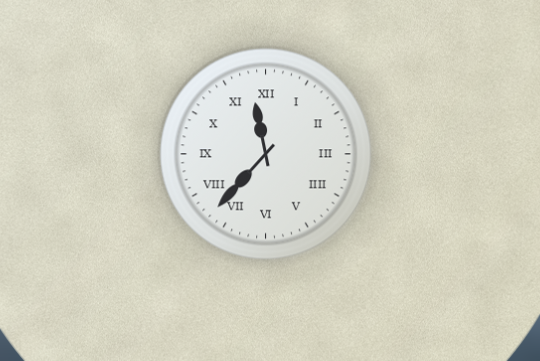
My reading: 11:37
